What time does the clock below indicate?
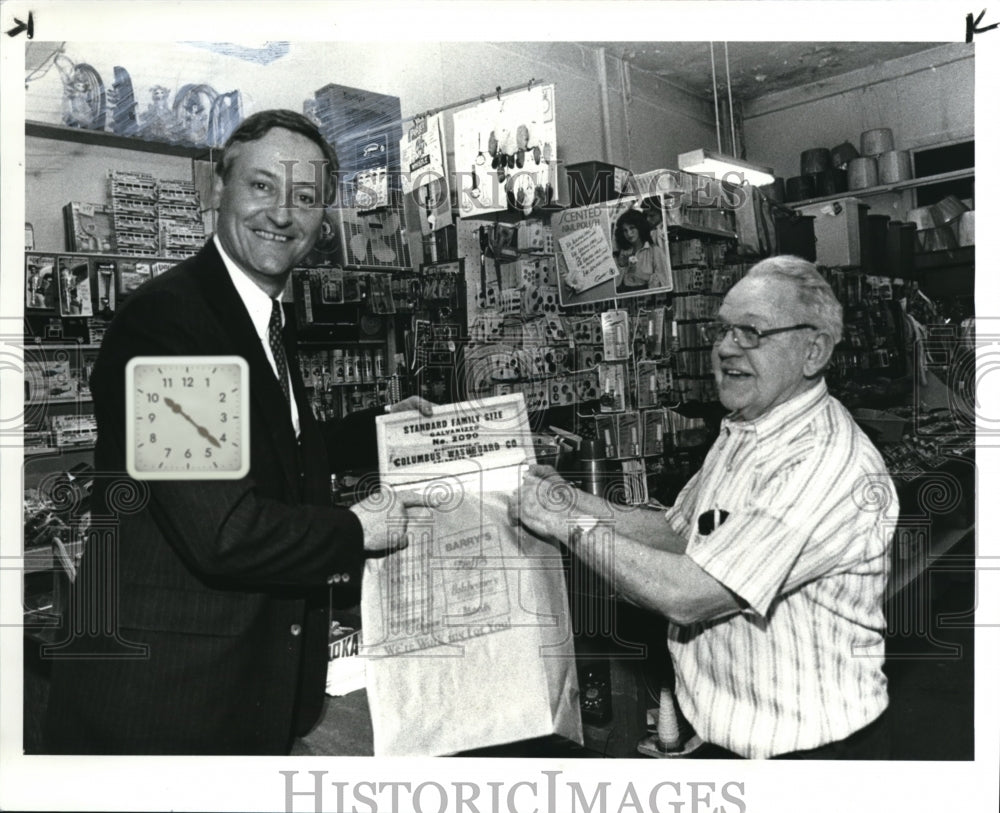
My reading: 10:22
